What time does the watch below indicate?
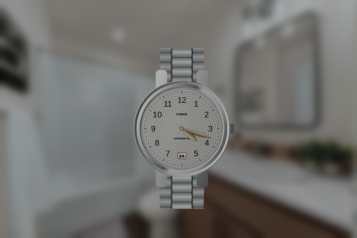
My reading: 4:18
